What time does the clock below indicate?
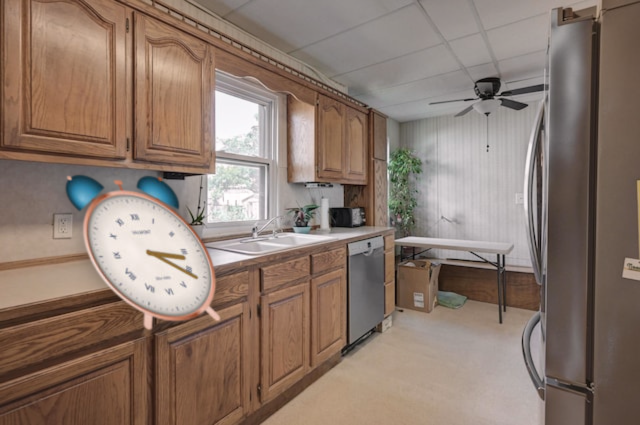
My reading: 3:21
